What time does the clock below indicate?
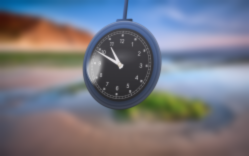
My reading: 10:49
